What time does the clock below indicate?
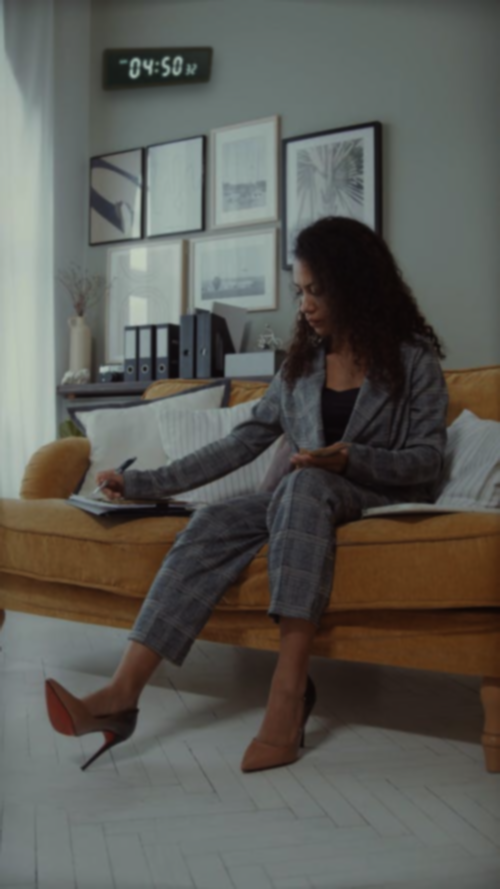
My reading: 4:50
